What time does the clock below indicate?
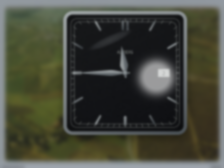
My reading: 11:45
